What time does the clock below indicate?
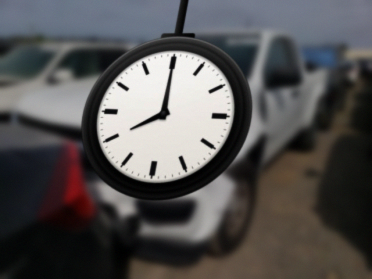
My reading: 8:00
